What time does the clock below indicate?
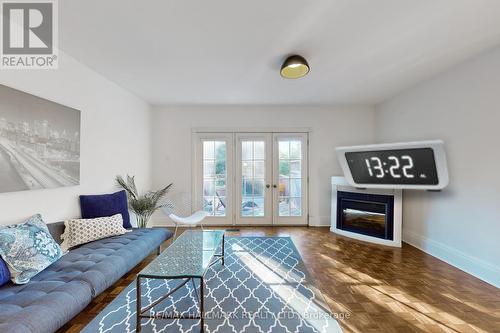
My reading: 13:22
